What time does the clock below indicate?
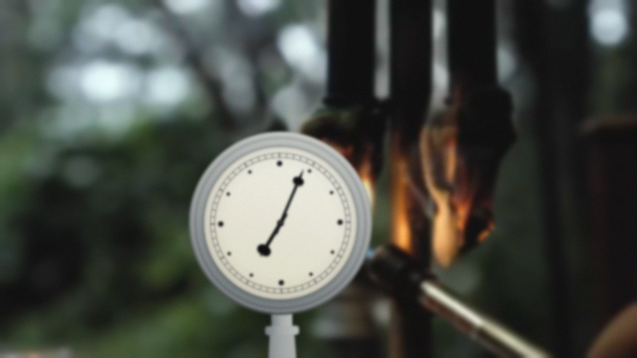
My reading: 7:04
